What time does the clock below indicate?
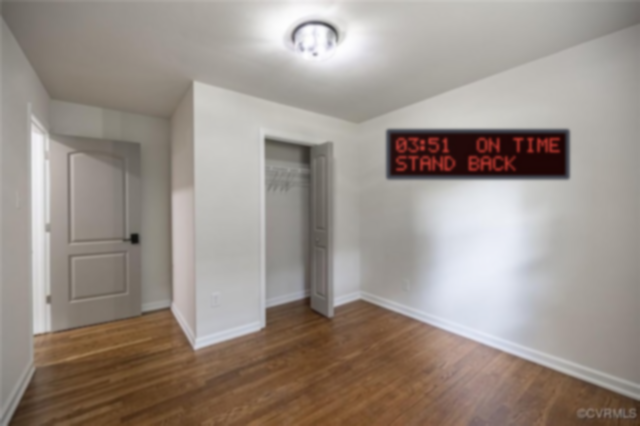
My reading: 3:51
